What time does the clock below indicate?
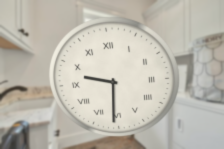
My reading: 9:31
